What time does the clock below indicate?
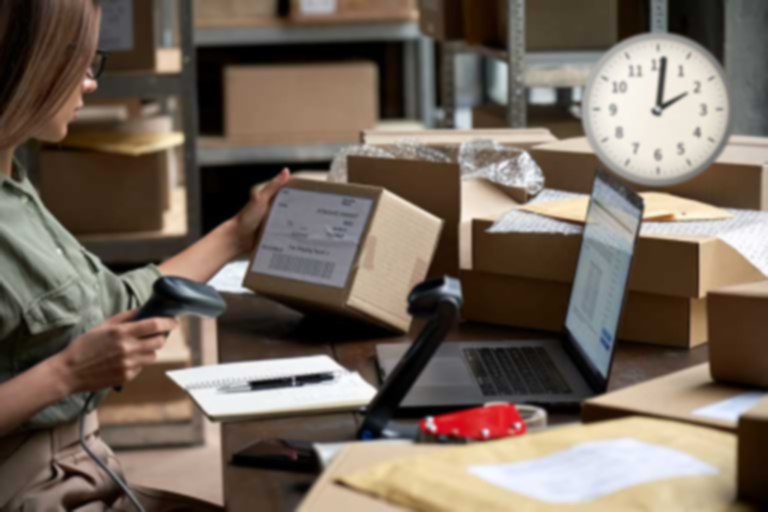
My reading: 2:01
